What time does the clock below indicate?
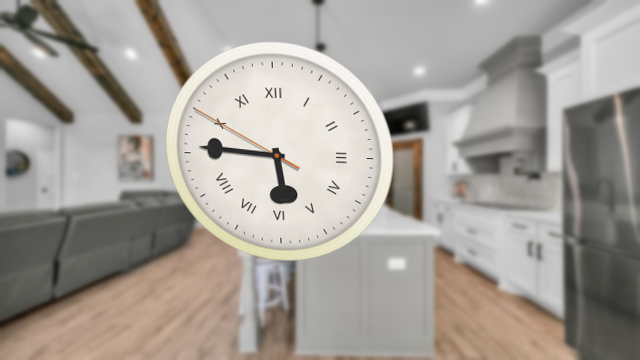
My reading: 5:45:50
